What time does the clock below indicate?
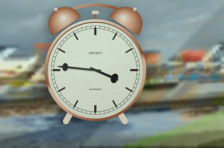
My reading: 3:46
